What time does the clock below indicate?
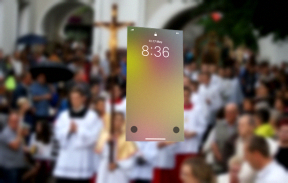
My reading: 8:36
